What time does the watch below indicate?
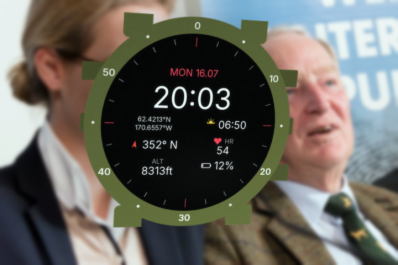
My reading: 20:03
